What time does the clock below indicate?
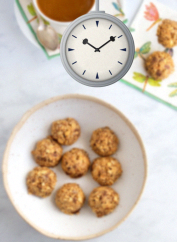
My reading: 10:09
